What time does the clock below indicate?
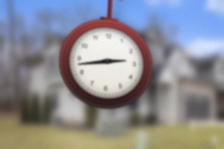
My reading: 2:43
